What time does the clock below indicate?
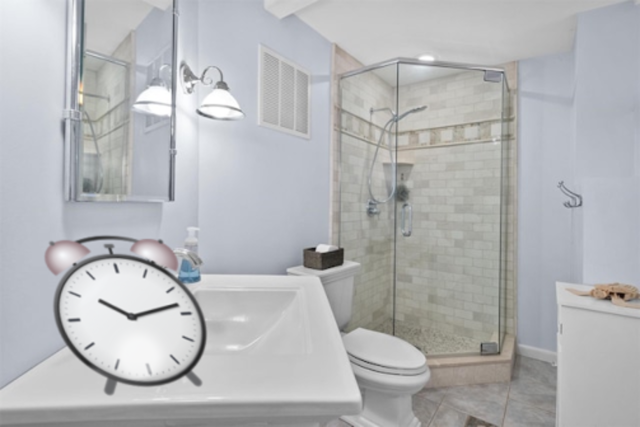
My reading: 10:13
